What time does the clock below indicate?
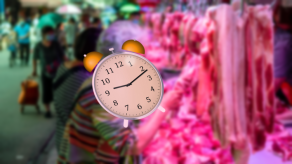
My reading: 9:12
